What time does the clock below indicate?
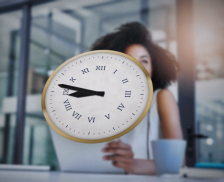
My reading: 8:47
